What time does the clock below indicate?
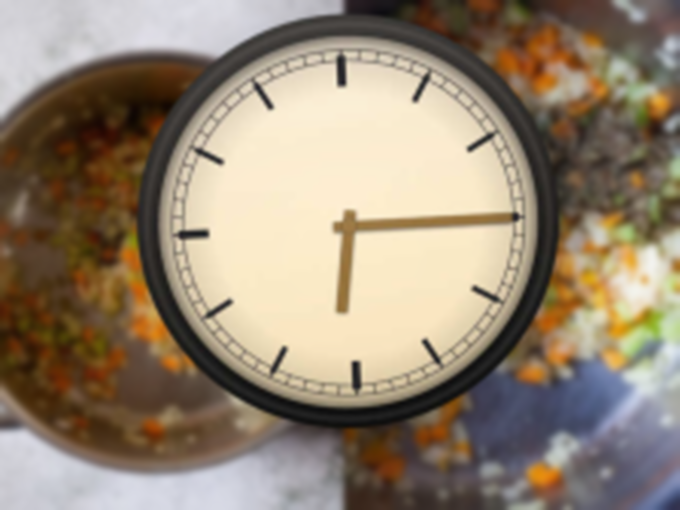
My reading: 6:15
